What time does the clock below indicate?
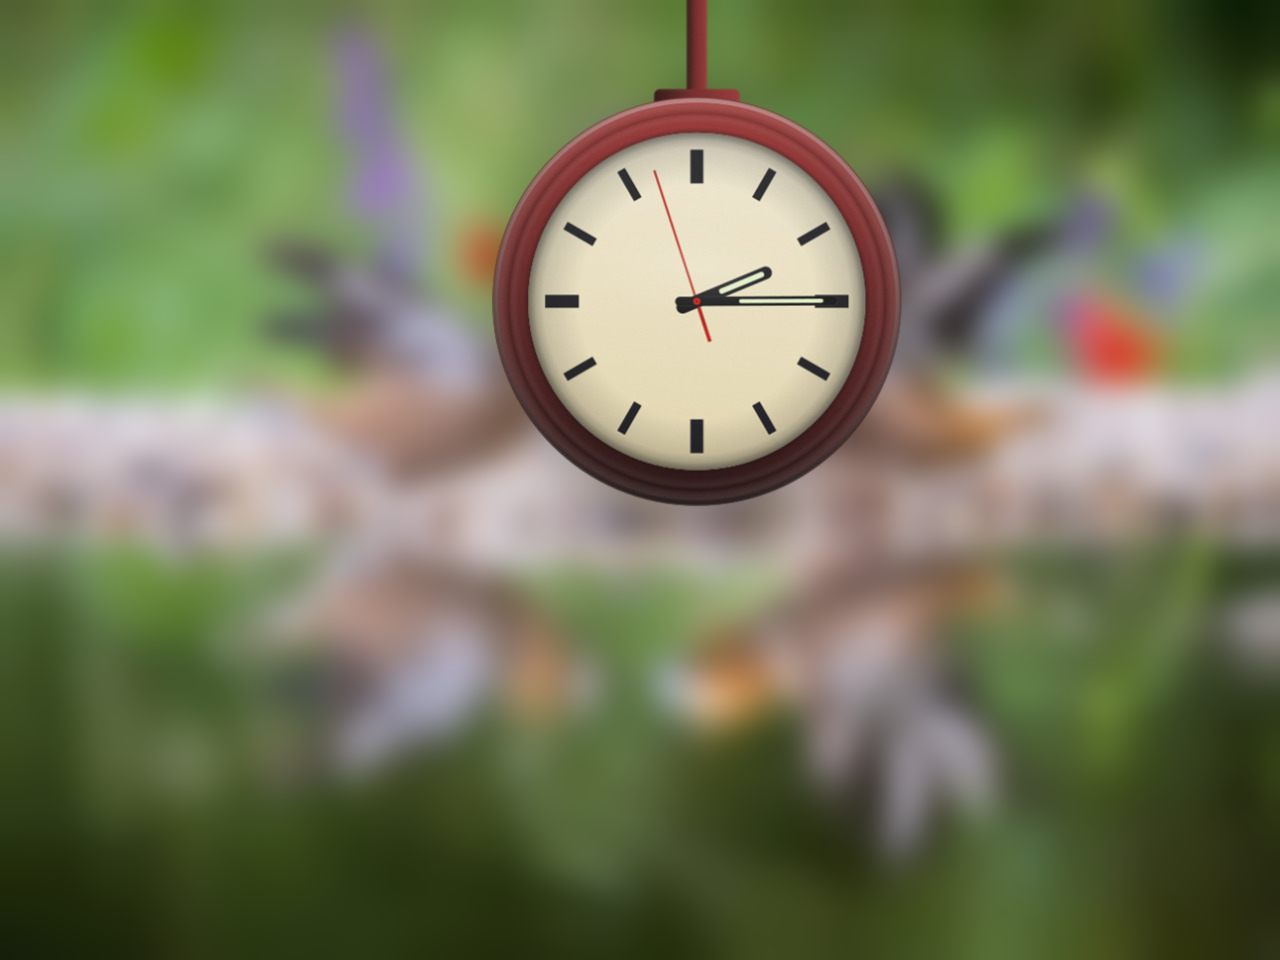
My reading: 2:14:57
